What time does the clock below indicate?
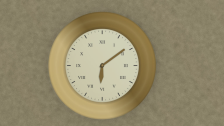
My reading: 6:09
